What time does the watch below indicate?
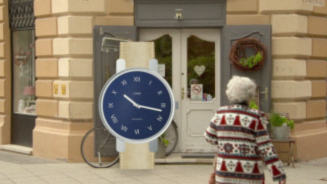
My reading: 10:17
